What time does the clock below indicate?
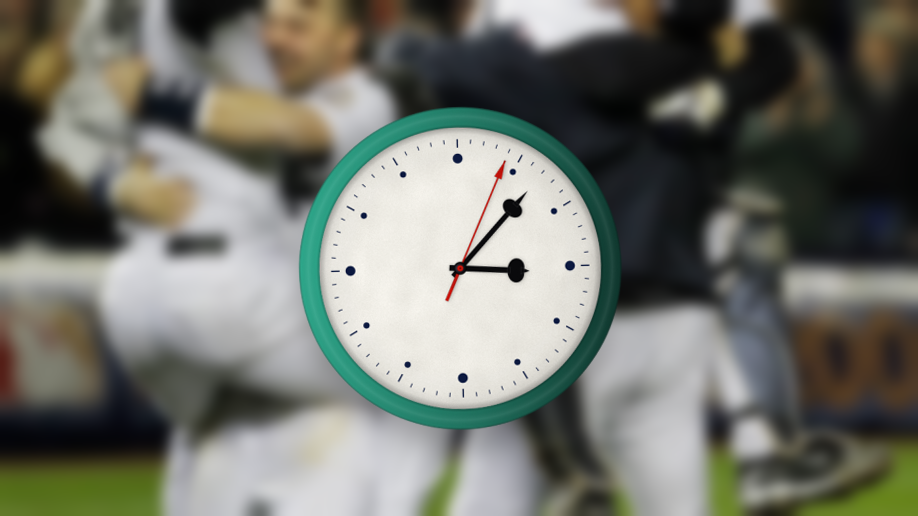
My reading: 3:07:04
